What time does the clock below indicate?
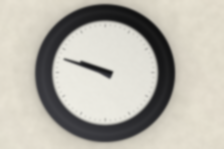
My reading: 9:48
